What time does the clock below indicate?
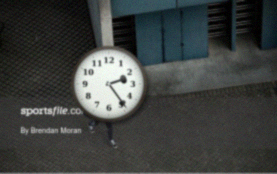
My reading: 2:24
